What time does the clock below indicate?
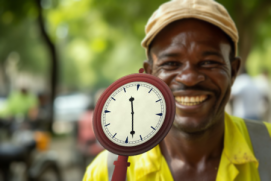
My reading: 11:28
